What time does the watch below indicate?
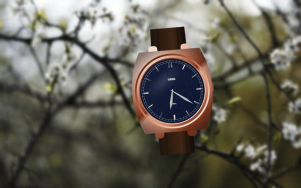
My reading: 6:21
